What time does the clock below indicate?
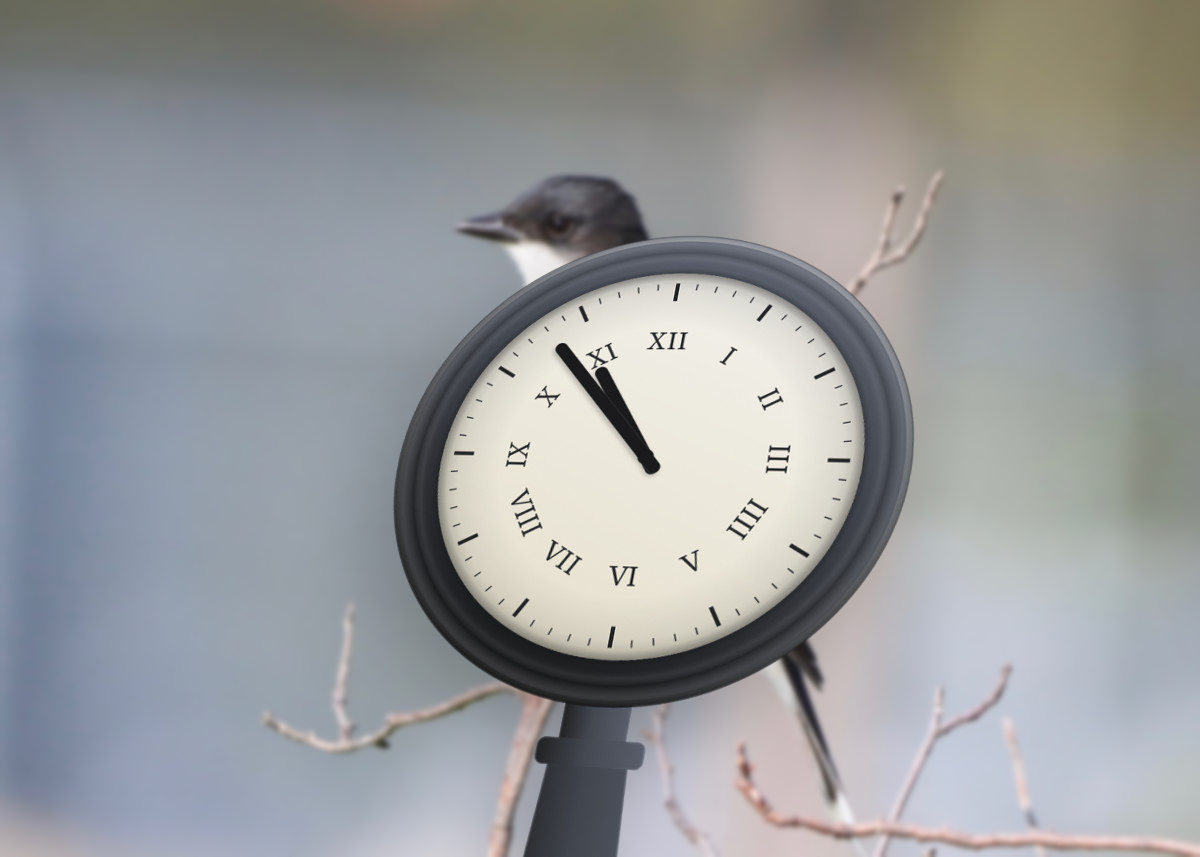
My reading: 10:53
